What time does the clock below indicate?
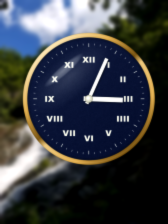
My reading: 3:04
